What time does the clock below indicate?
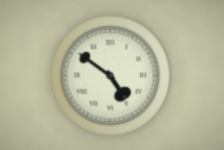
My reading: 4:51
